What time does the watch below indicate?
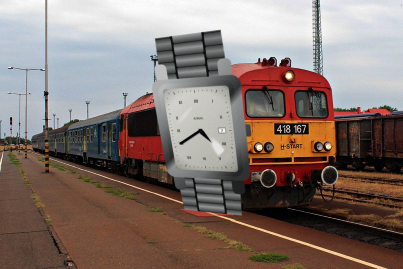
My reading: 4:40
